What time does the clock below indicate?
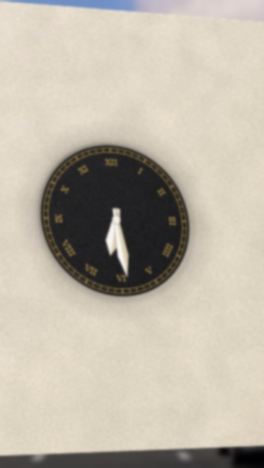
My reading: 6:29
